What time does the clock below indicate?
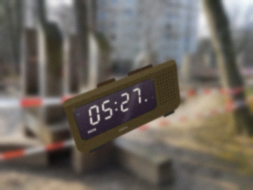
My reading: 5:27
